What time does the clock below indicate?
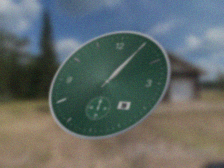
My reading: 1:05
